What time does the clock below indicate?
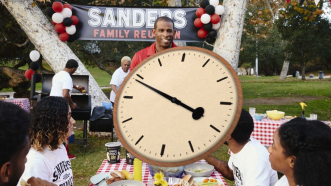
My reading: 3:49
